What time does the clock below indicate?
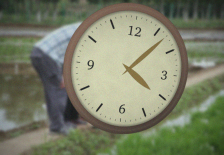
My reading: 4:07
